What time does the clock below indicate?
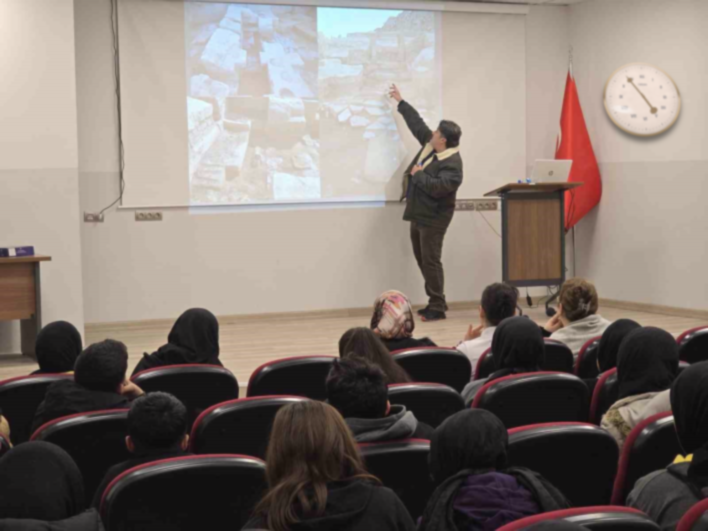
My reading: 4:54
